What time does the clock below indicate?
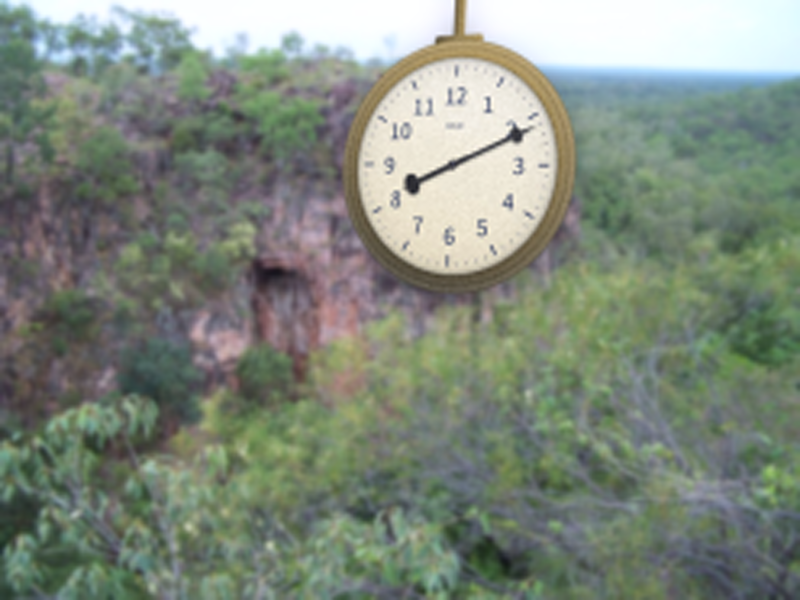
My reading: 8:11
